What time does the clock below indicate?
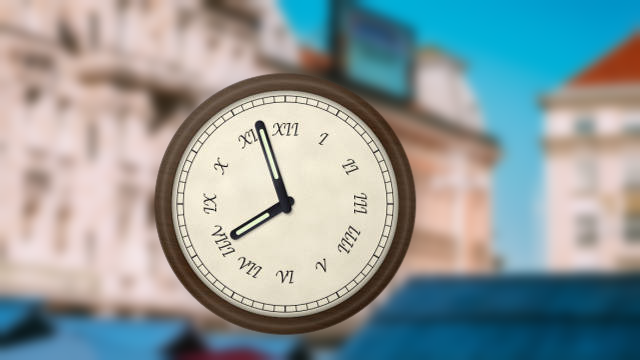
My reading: 7:57
